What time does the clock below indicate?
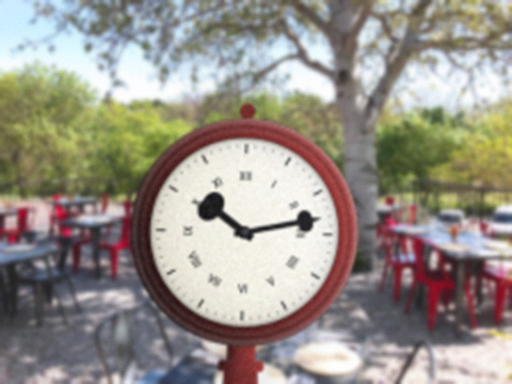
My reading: 10:13
